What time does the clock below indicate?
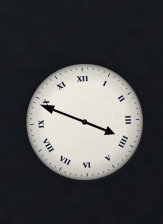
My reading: 3:49
